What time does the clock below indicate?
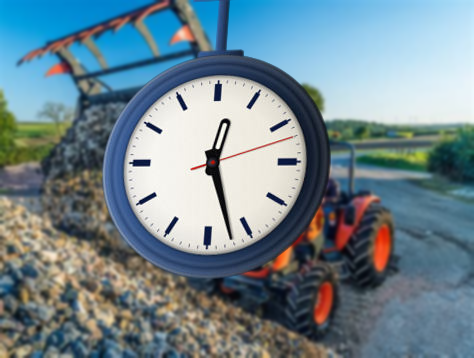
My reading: 12:27:12
